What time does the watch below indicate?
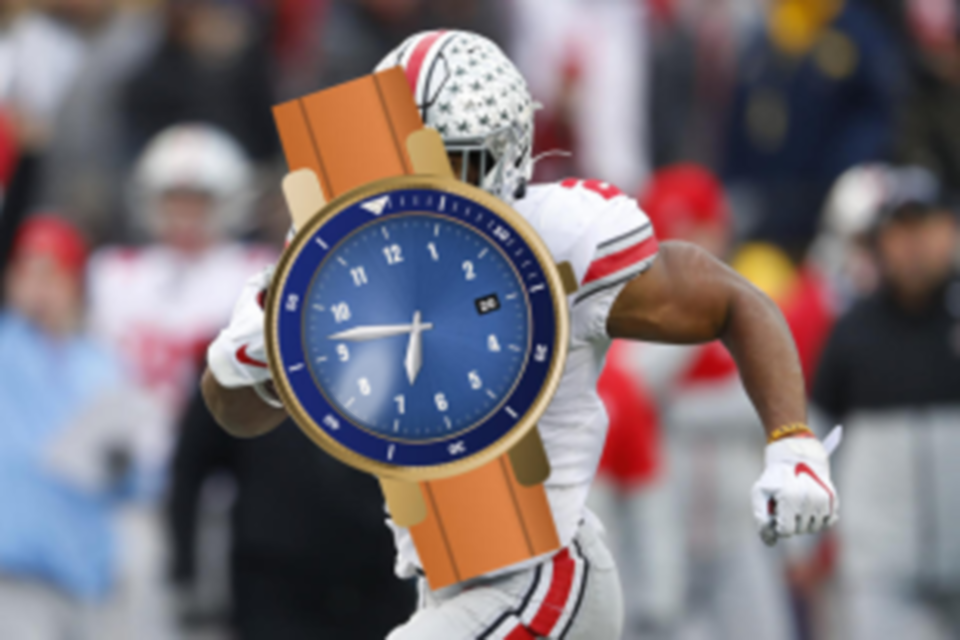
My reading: 6:47
